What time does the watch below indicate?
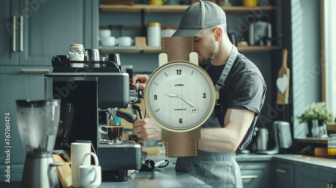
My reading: 9:21
